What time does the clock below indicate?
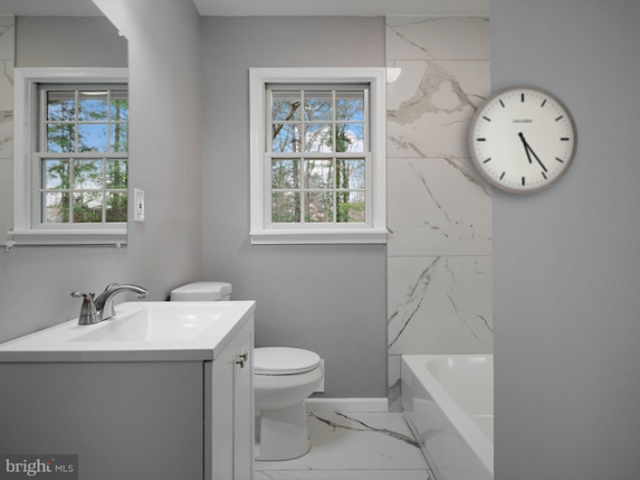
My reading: 5:24
